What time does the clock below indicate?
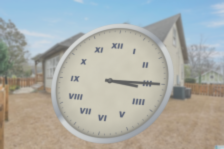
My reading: 3:15
